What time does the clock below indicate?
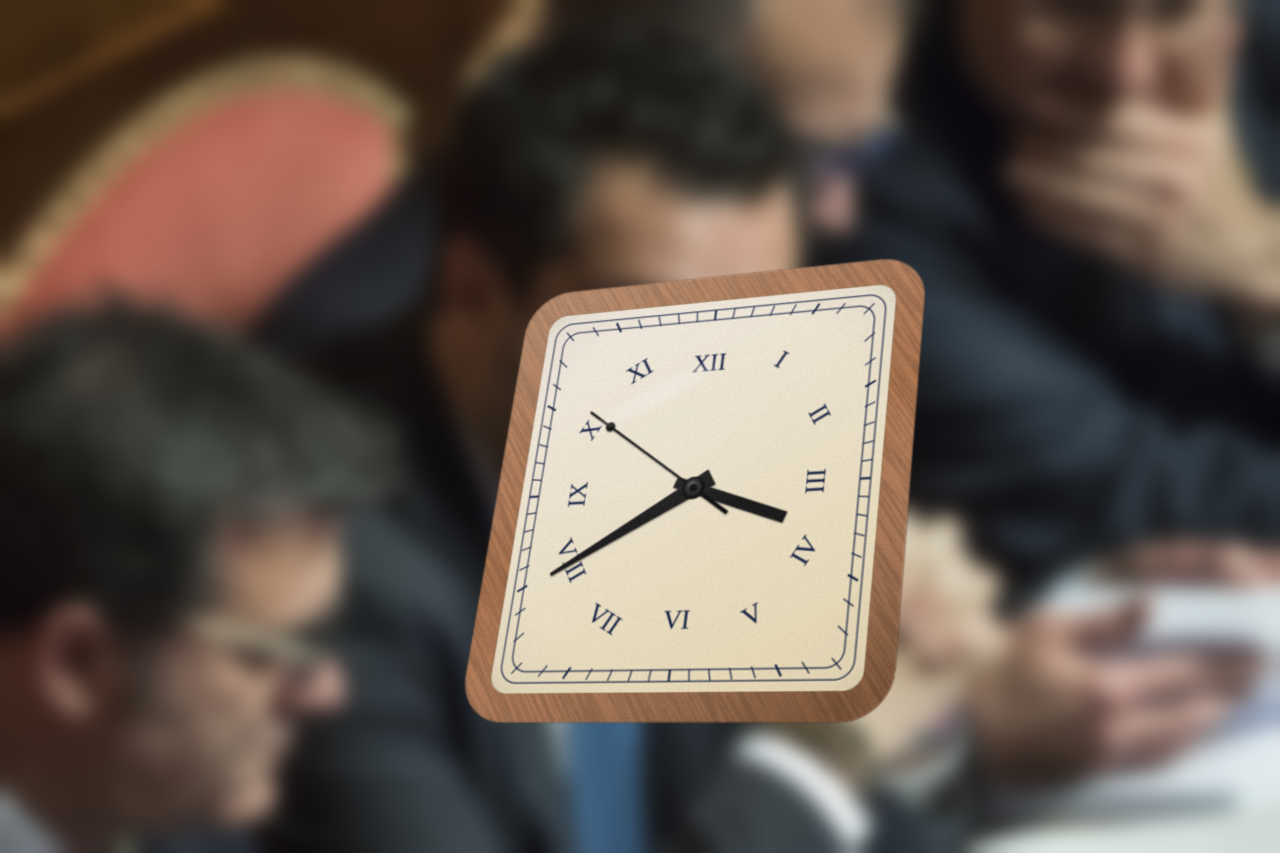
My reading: 3:39:51
